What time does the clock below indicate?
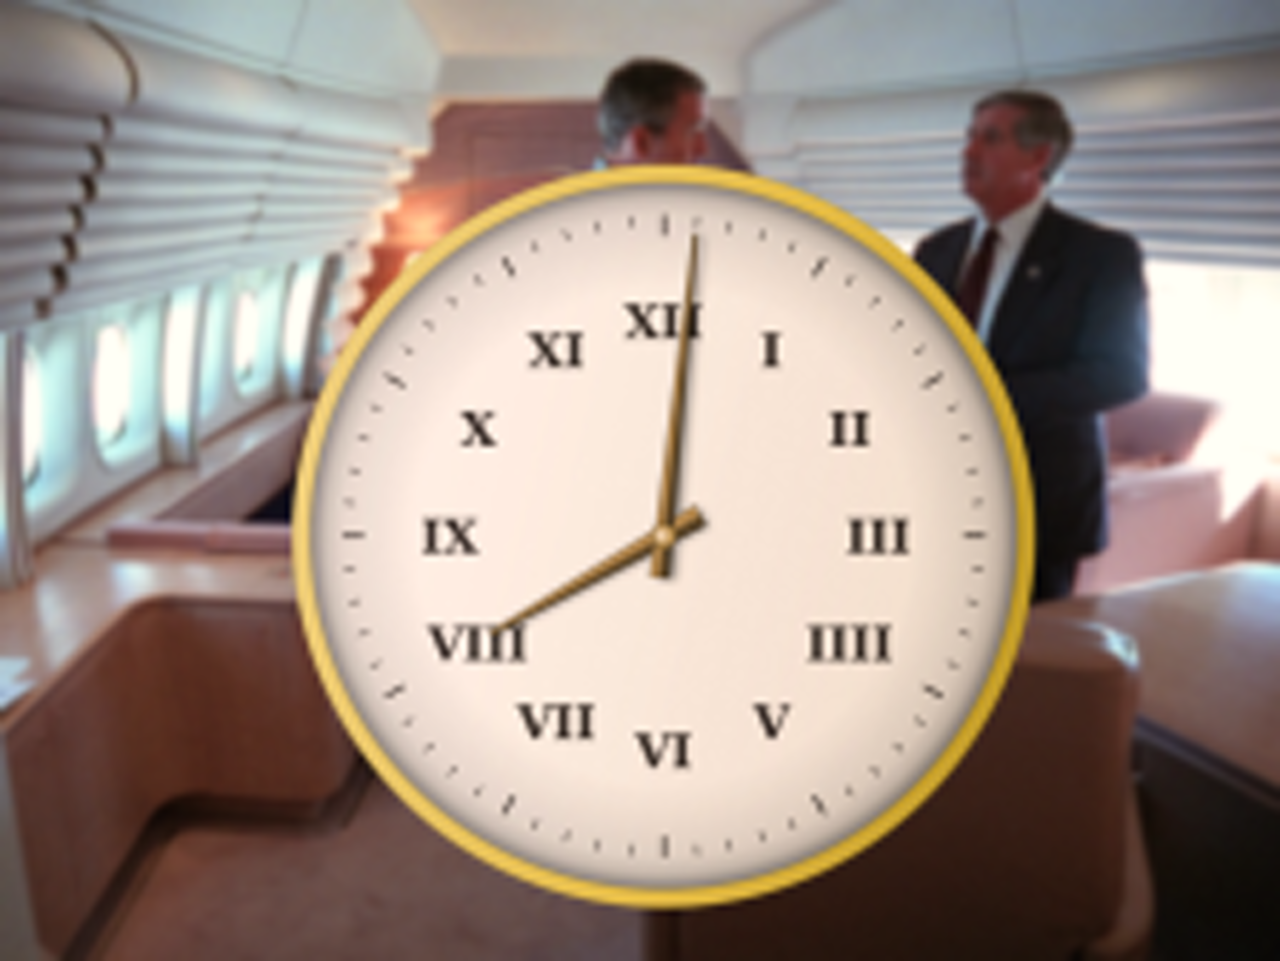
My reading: 8:01
